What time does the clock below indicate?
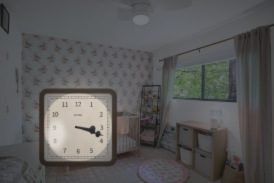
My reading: 3:18
